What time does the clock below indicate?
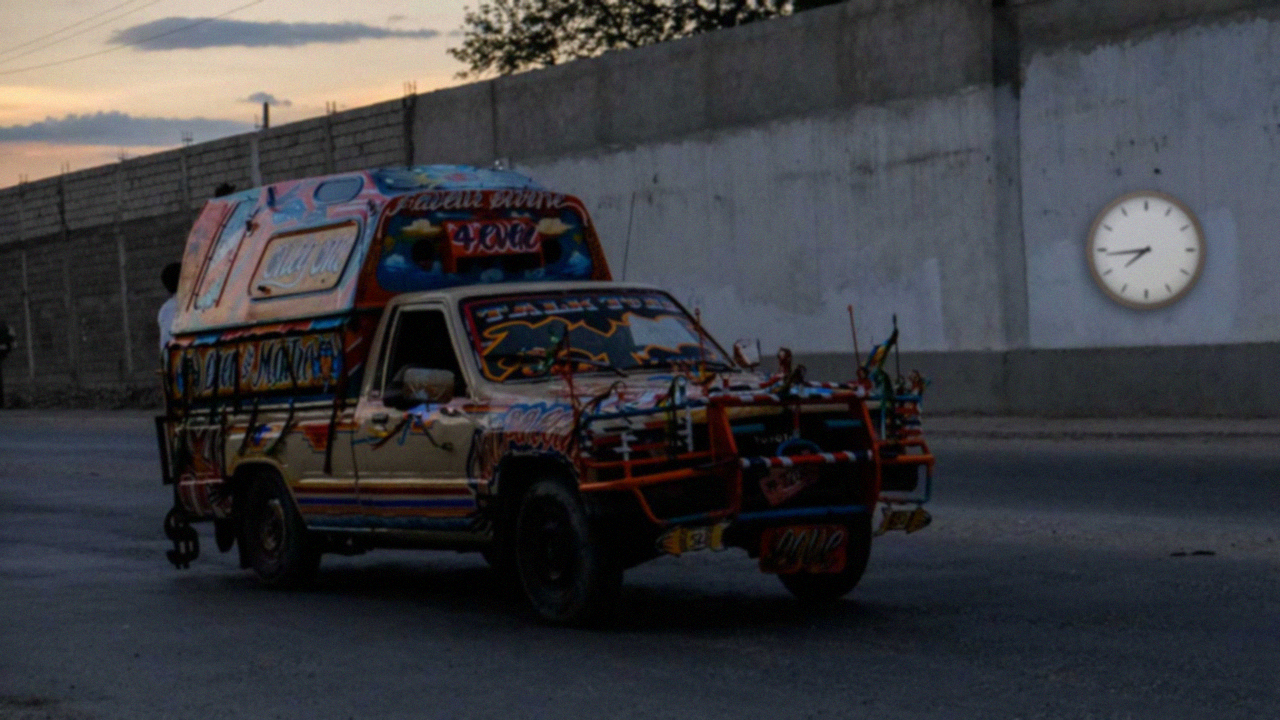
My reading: 7:44
